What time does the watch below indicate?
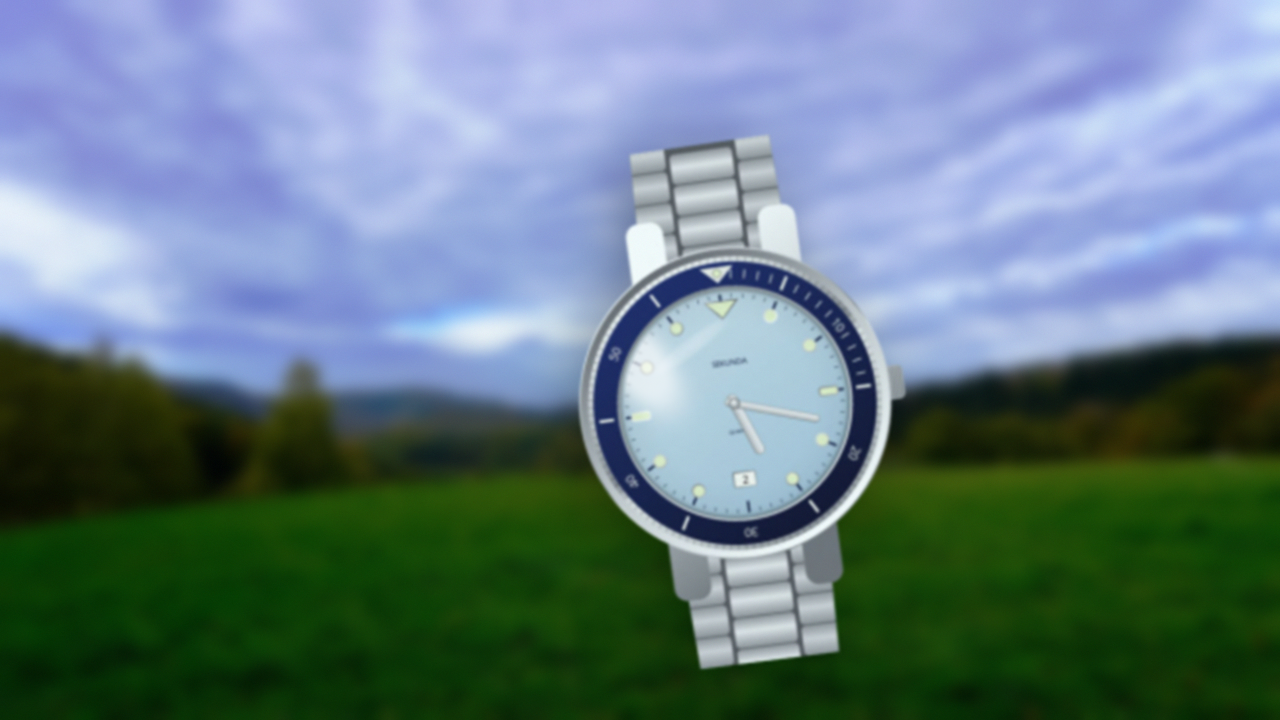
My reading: 5:18
